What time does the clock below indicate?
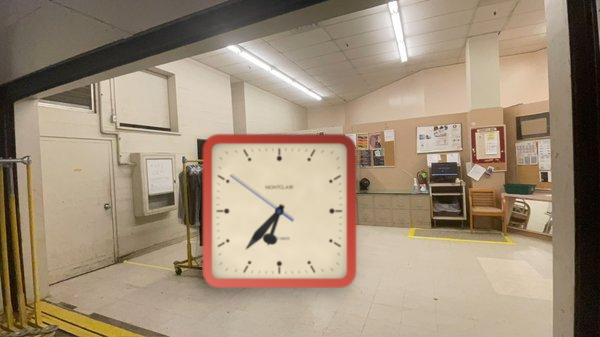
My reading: 6:36:51
